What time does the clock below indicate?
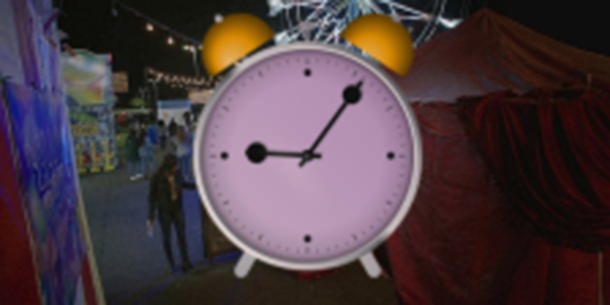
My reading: 9:06
